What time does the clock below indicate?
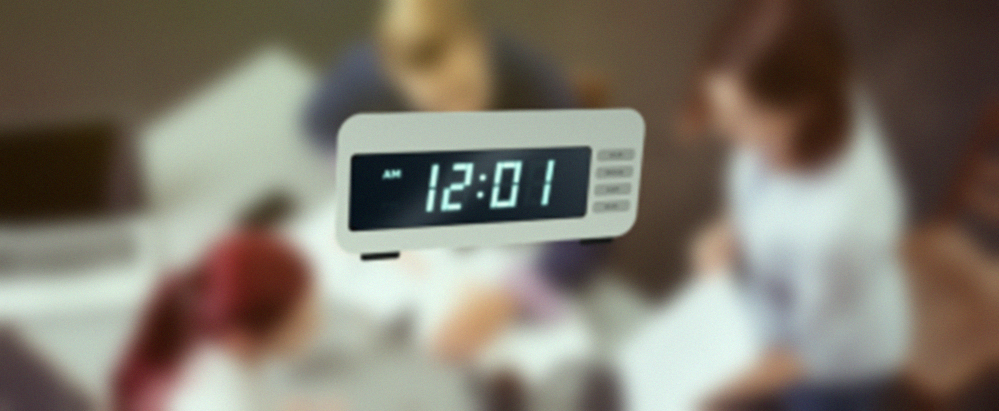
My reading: 12:01
